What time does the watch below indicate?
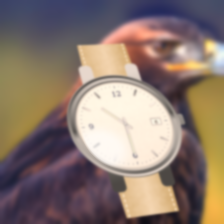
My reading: 10:30
